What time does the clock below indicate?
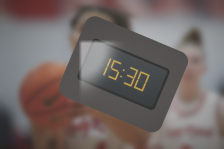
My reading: 15:30
